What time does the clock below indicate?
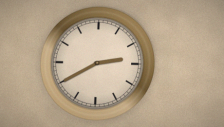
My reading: 2:40
